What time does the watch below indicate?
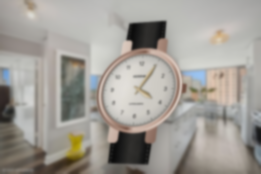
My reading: 4:05
